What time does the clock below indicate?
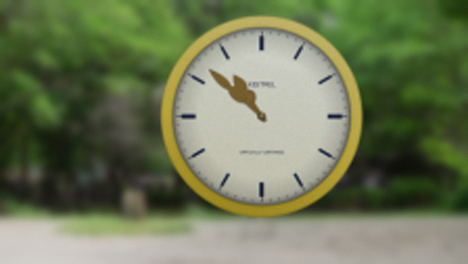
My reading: 10:52
